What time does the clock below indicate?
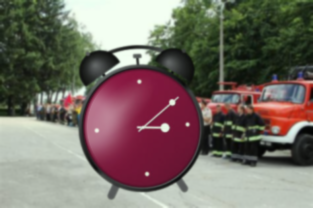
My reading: 3:09
